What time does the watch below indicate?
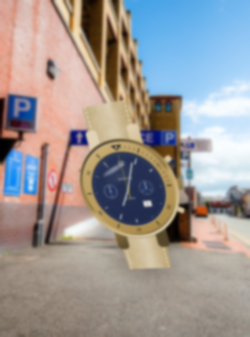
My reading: 7:04
